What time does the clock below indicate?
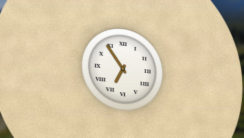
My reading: 6:54
